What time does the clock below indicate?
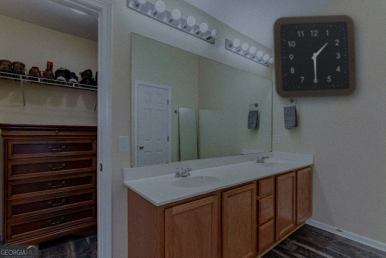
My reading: 1:30
